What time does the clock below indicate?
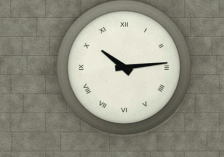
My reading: 10:14
